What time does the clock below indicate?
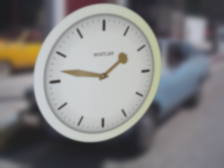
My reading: 1:47
